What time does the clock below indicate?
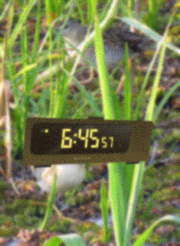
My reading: 6:45
